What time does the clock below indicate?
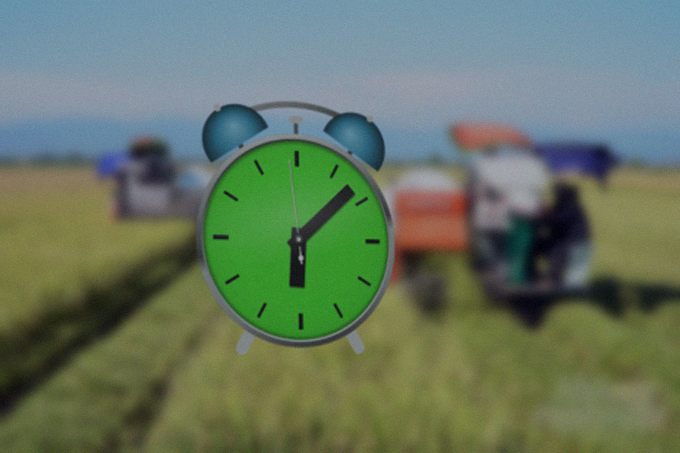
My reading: 6:07:59
